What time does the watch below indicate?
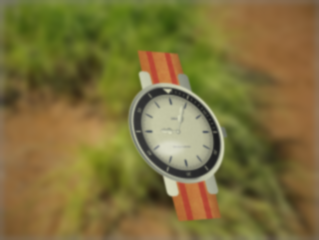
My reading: 9:04
